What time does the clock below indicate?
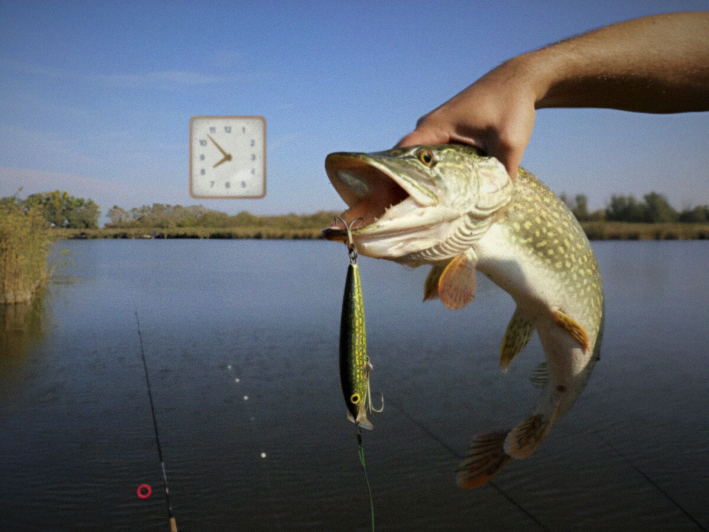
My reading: 7:53
